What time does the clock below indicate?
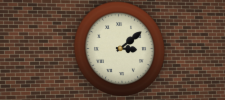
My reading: 3:09
